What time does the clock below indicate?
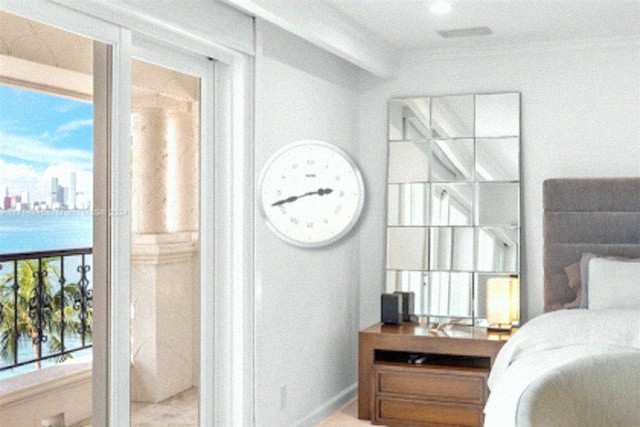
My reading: 2:42
